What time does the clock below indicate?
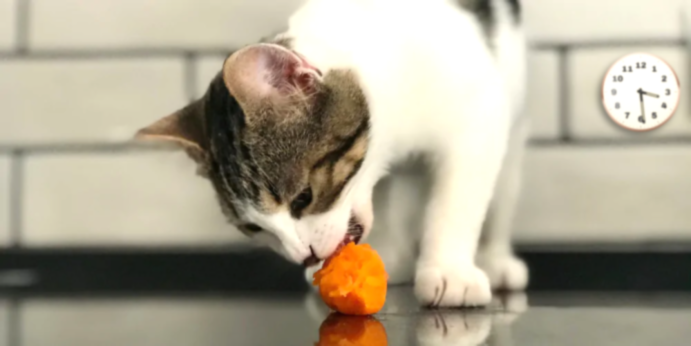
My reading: 3:29
